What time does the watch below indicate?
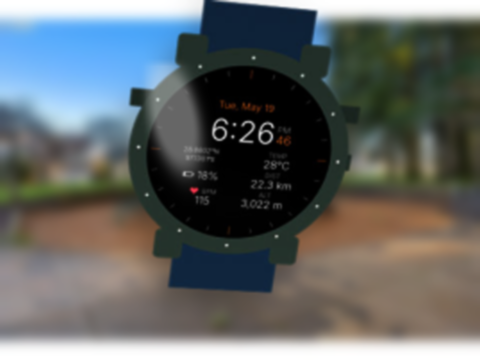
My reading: 6:26
